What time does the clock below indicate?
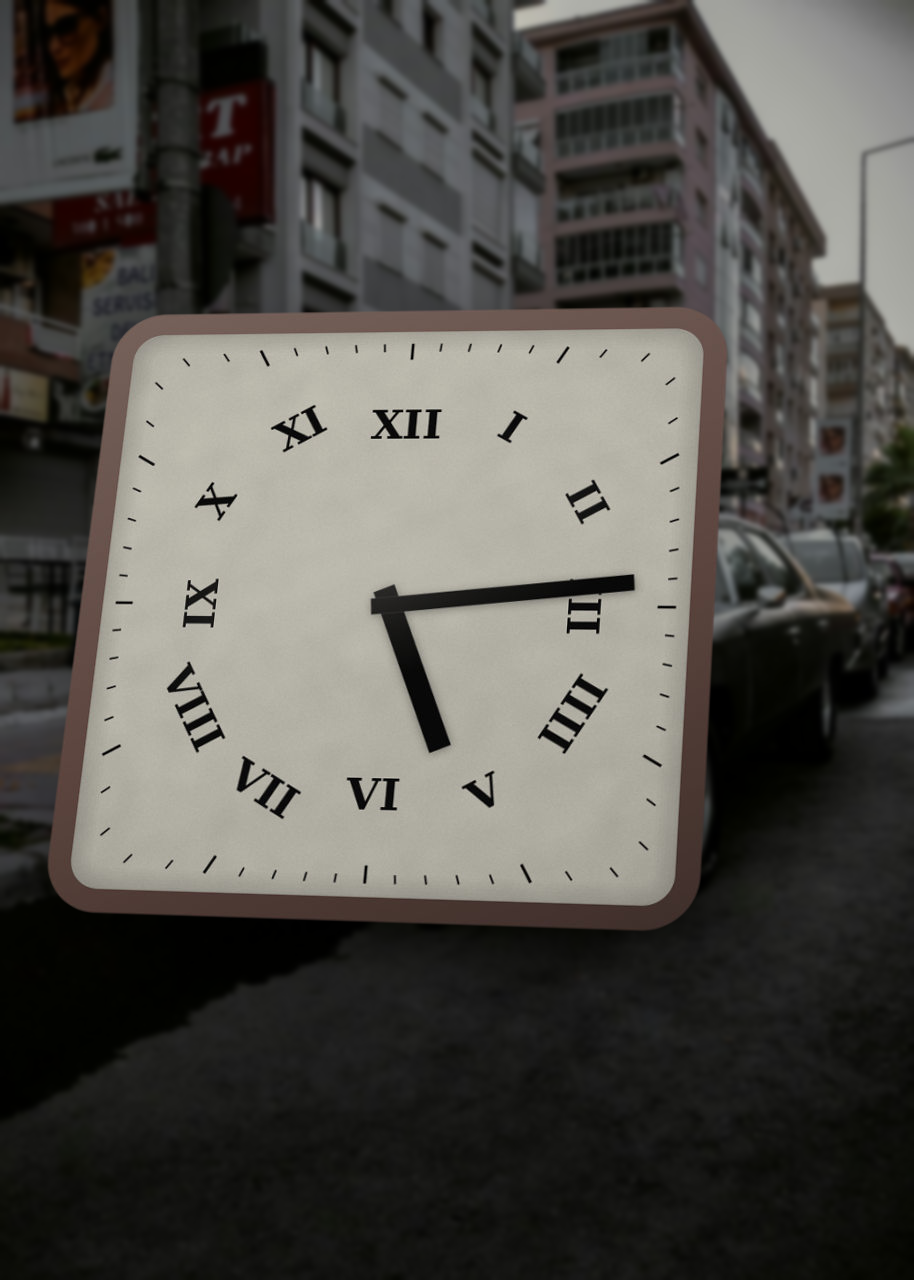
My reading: 5:14
